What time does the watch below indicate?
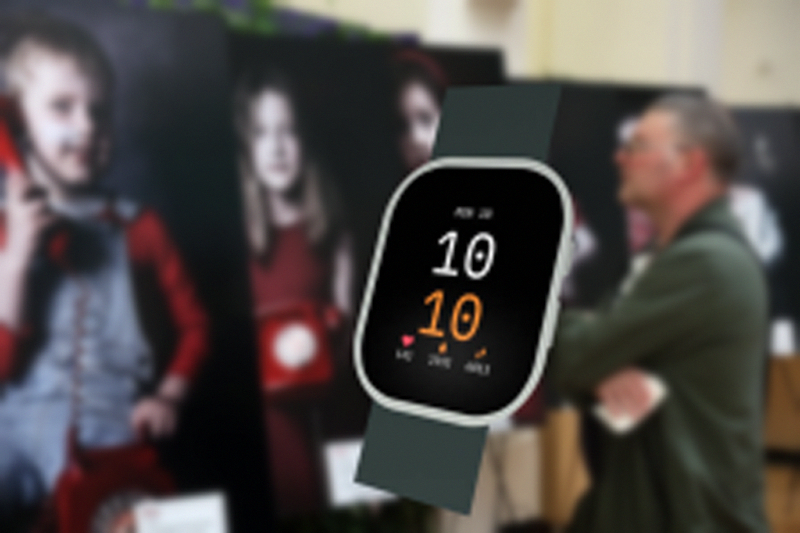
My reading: 10:10
